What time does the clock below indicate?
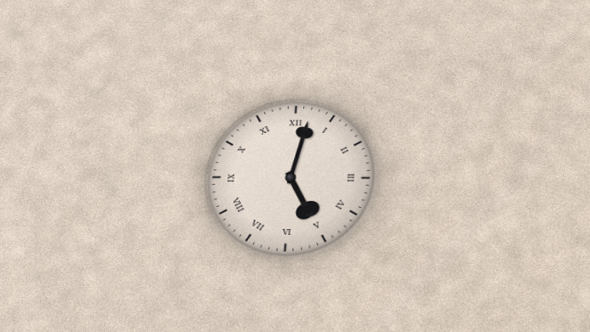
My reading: 5:02
